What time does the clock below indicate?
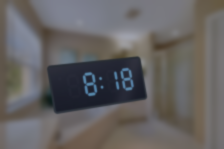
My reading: 8:18
